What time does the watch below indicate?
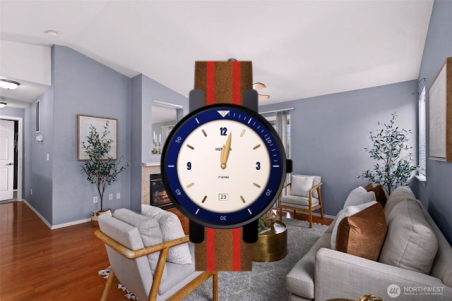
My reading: 12:02
